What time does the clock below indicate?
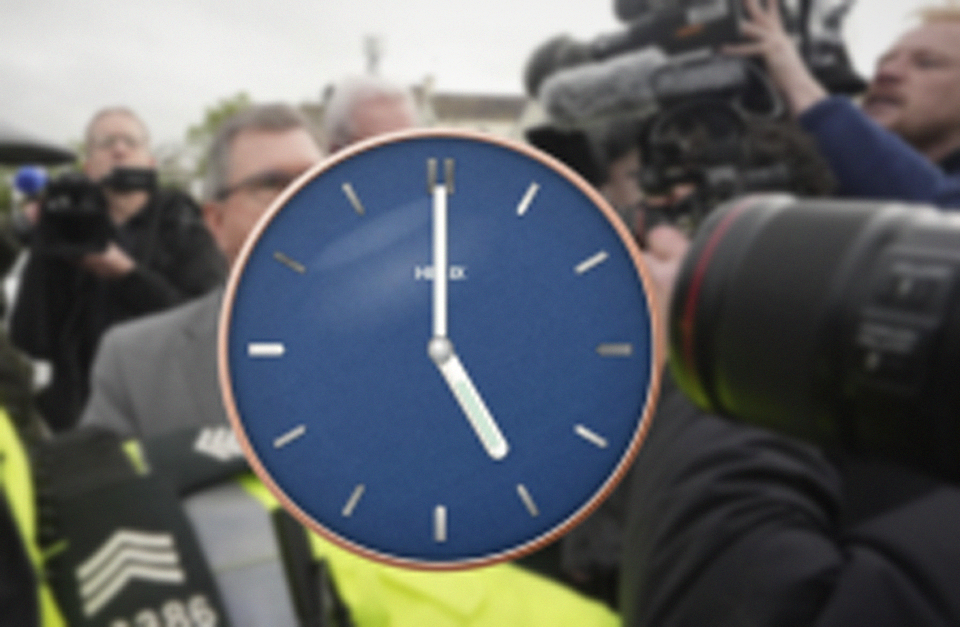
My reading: 5:00
